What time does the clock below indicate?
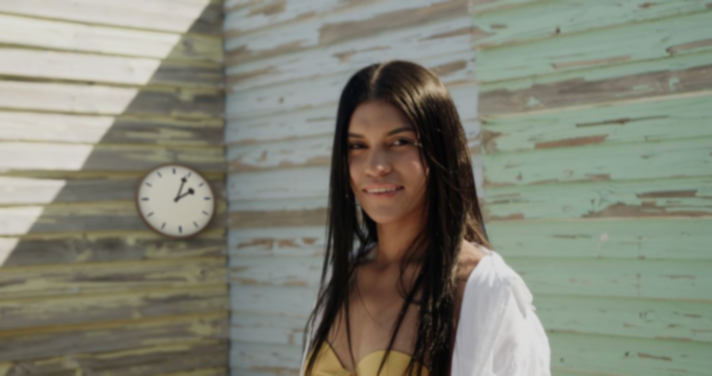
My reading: 2:04
